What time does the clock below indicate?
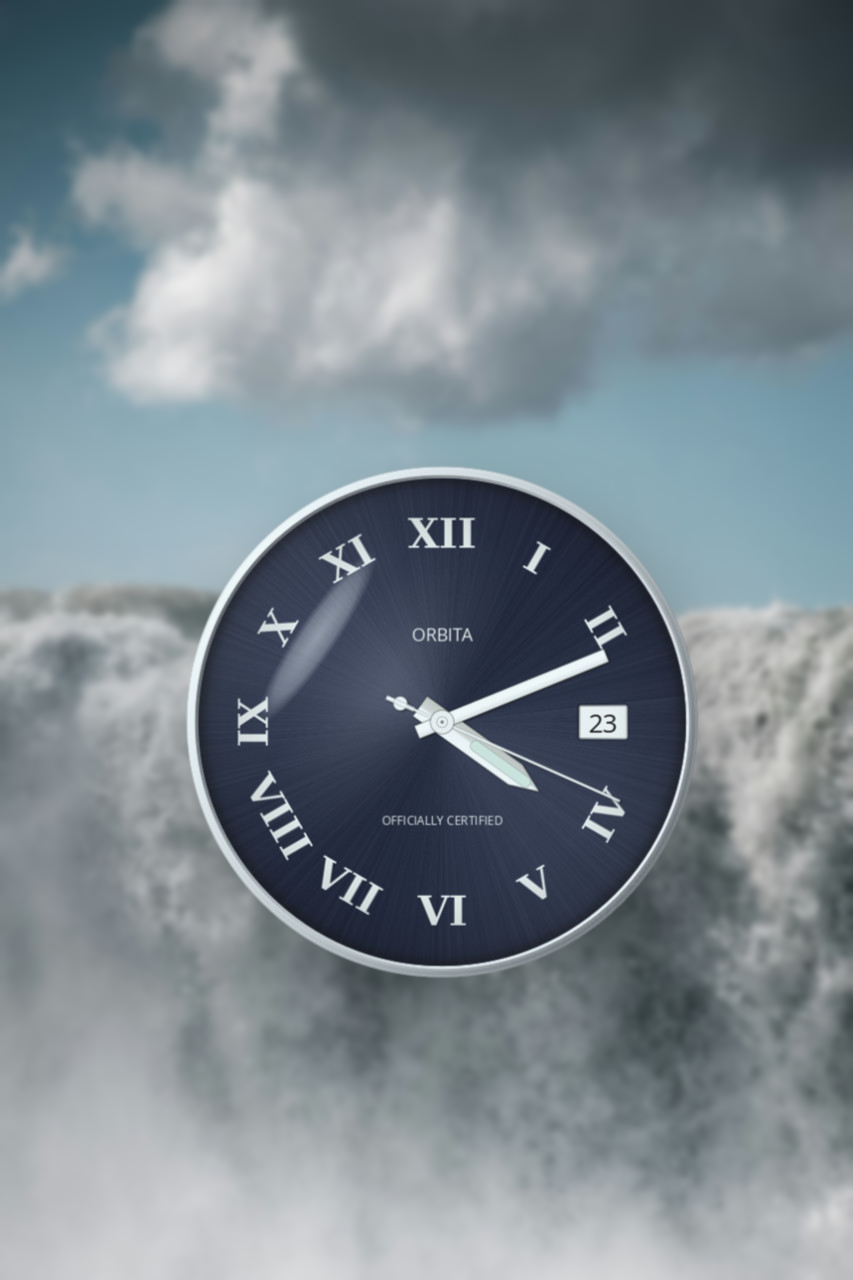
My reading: 4:11:19
